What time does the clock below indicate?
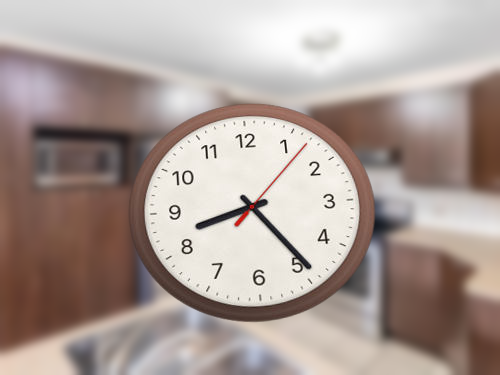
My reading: 8:24:07
